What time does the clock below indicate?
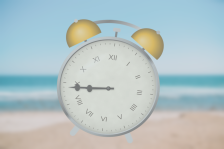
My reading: 8:44
